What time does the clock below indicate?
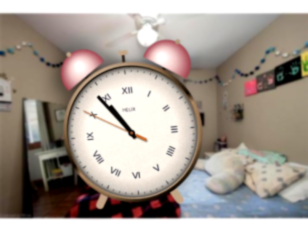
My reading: 10:53:50
